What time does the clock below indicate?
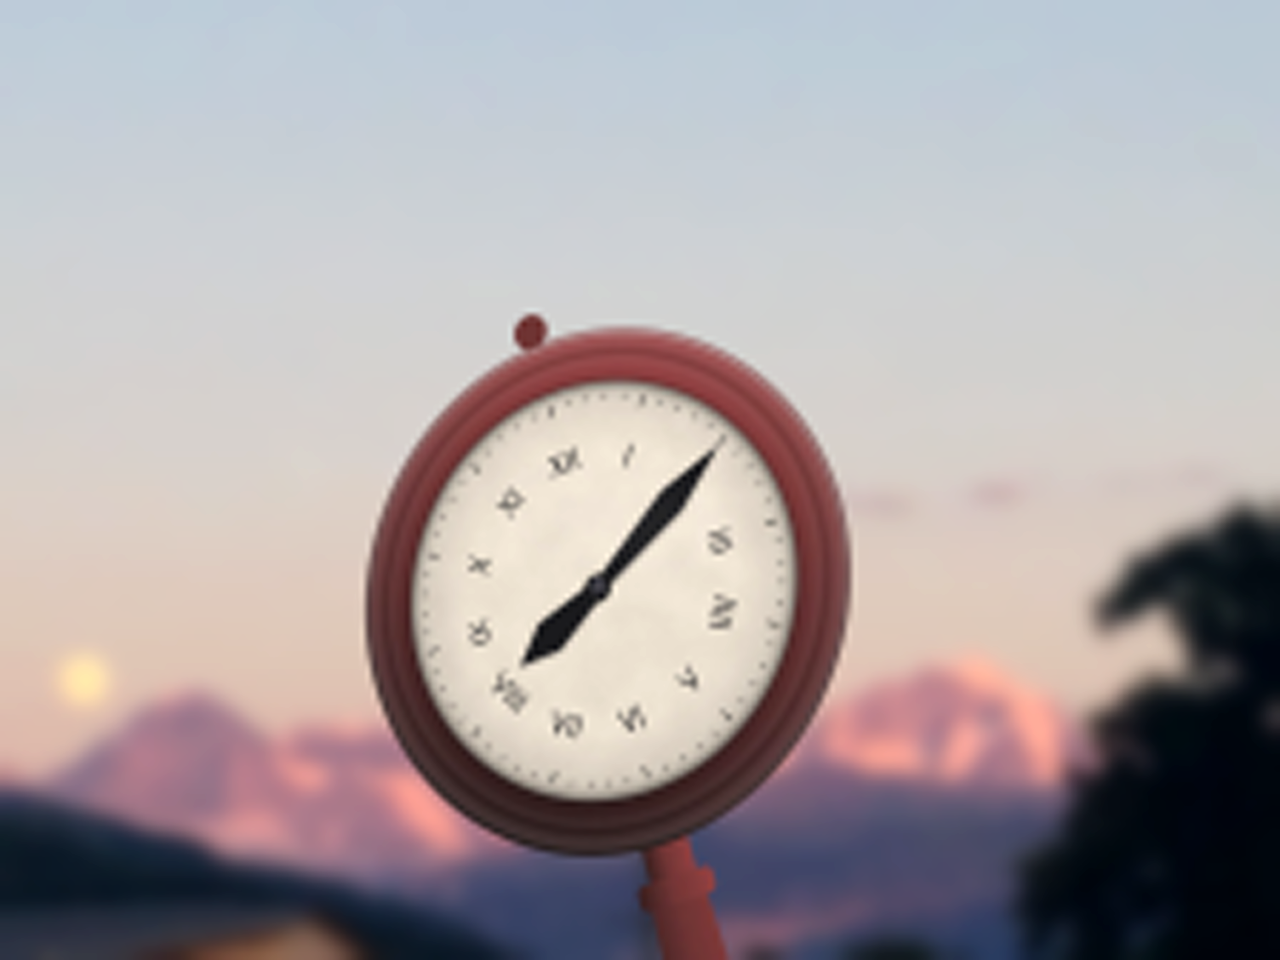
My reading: 8:10
